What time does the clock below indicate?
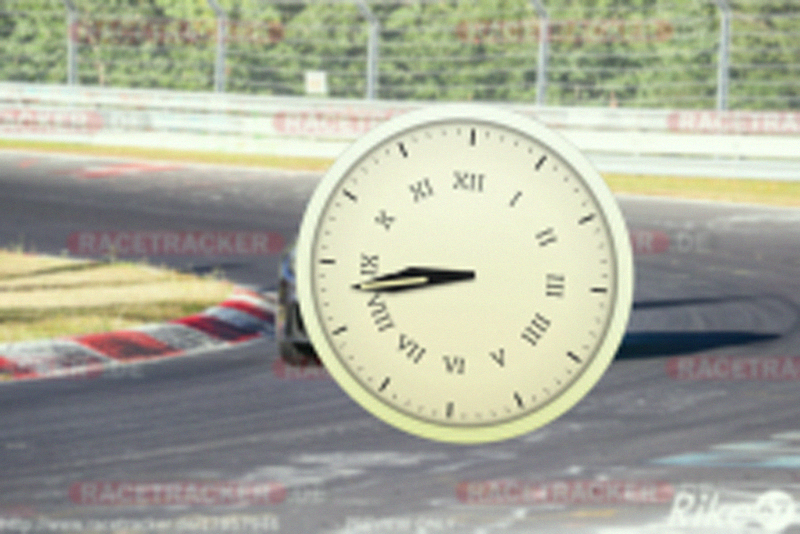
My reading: 8:43
